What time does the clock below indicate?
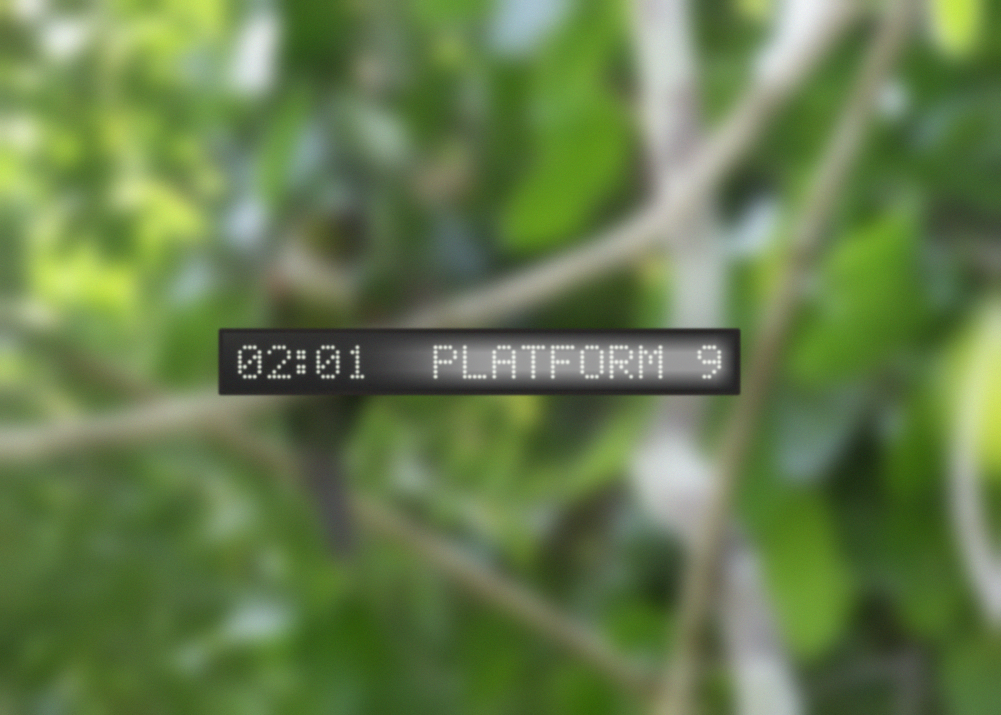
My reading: 2:01
